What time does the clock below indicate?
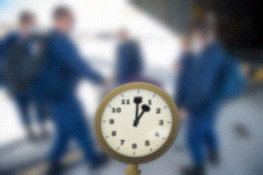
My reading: 1:00
